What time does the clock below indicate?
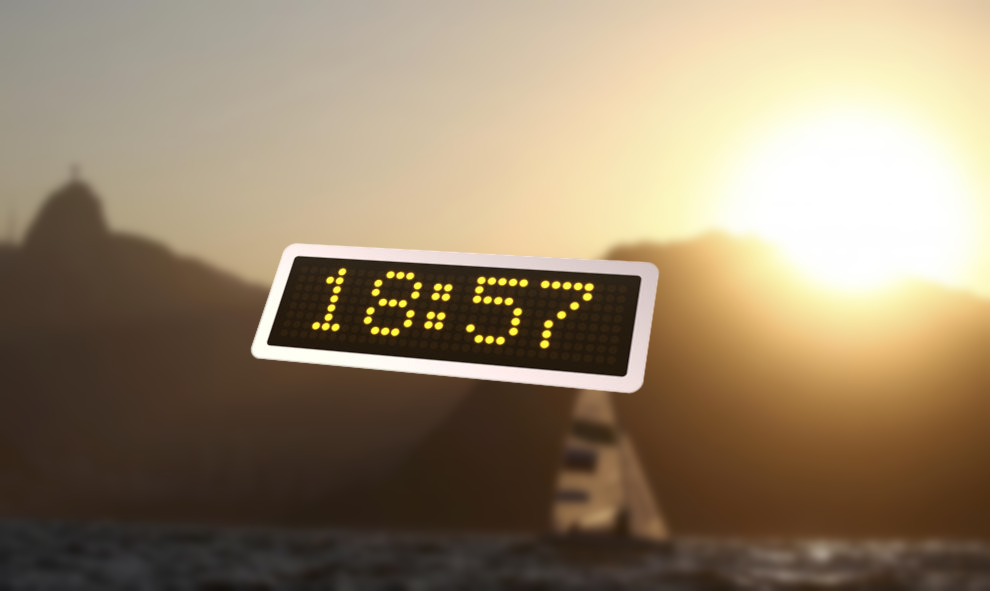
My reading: 18:57
